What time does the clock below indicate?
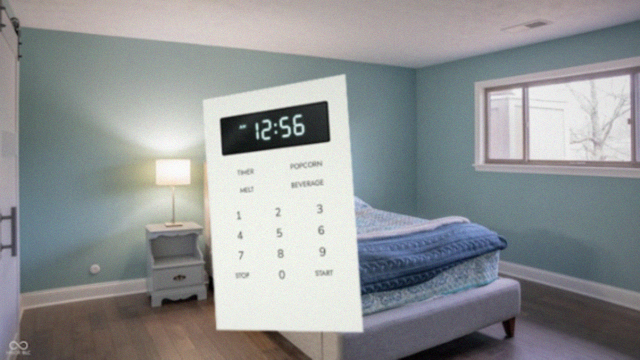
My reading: 12:56
